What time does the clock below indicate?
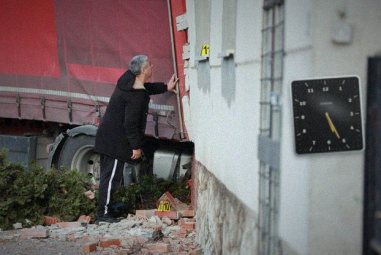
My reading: 5:26
